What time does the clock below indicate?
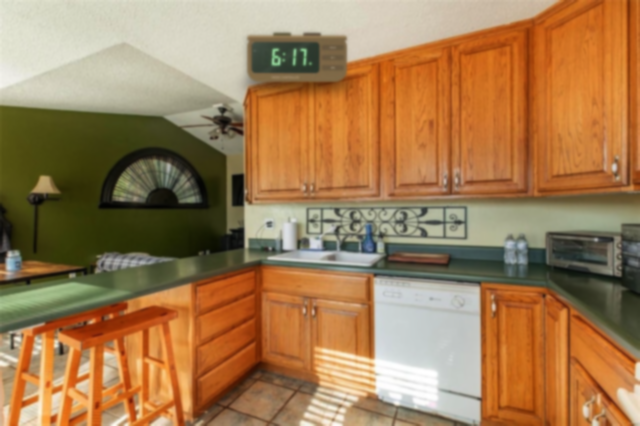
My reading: 6:17
